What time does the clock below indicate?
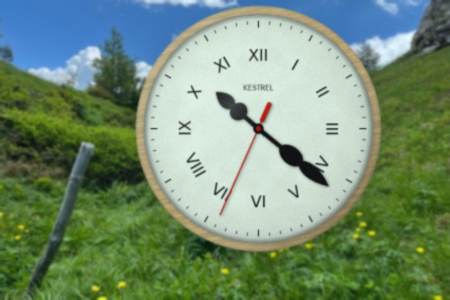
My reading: 10:21:34
